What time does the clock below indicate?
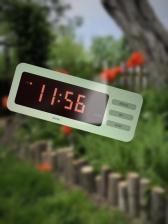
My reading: 11:56
